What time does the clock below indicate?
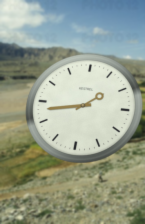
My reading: 1:43
